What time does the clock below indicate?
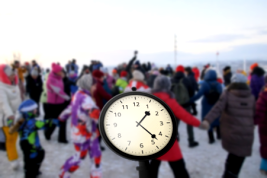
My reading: 1:23
